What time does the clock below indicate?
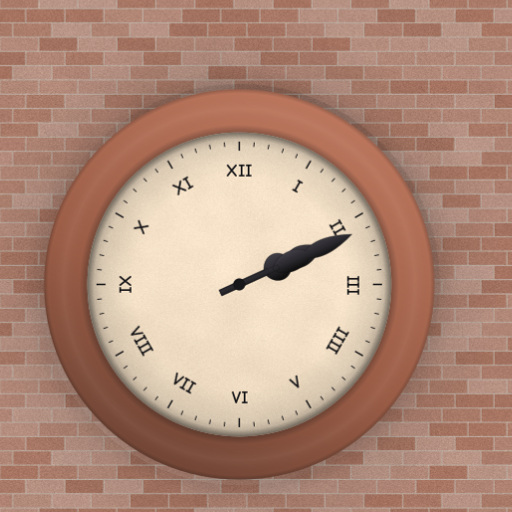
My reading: 2:11
